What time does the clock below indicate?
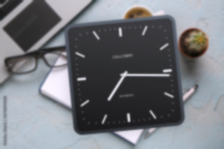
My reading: 7:16
